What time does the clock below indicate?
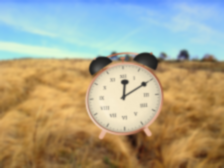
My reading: 12:10
